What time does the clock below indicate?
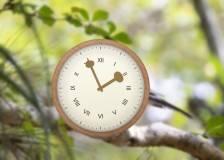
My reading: 1:56
